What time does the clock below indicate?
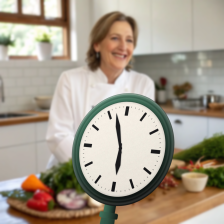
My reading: 5:57
